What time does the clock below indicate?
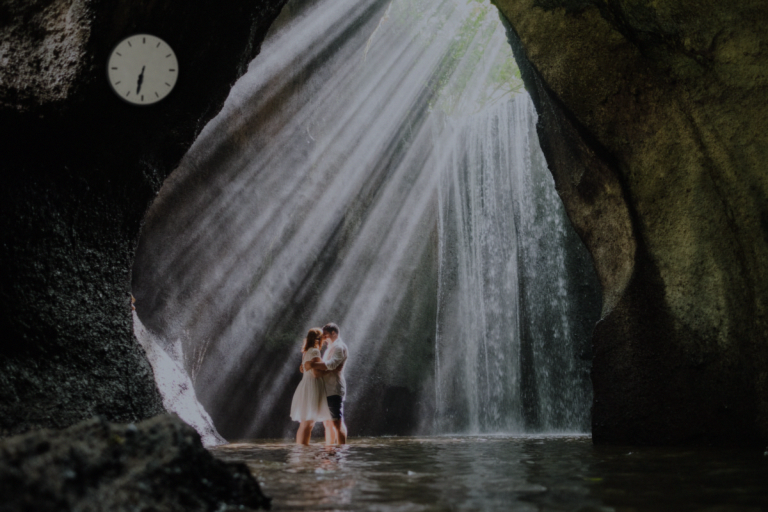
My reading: 6:32
